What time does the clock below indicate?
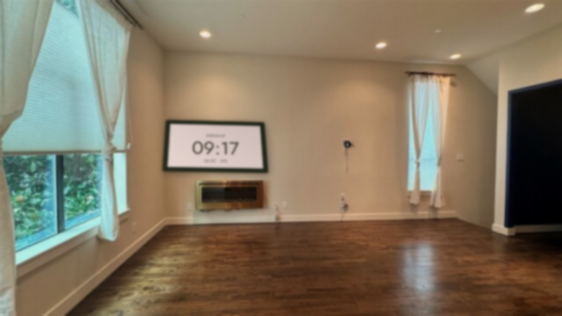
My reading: 9:17
